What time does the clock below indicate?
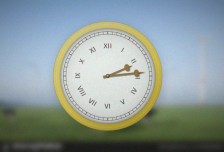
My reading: 2:14
